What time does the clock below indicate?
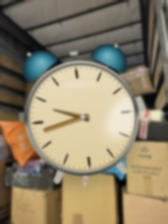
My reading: 9:43
